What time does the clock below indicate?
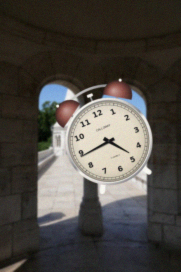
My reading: 4:44
